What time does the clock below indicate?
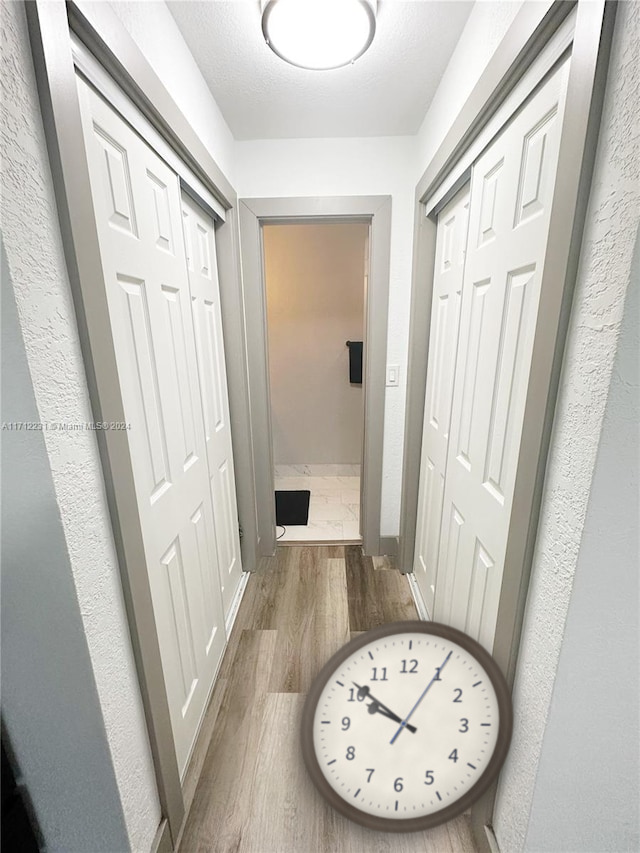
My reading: 9:51:05
